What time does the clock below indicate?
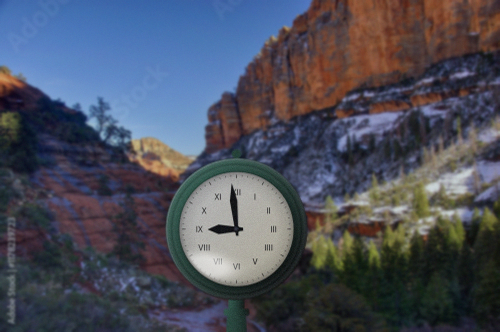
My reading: 8:59
